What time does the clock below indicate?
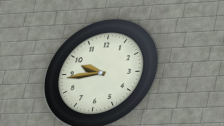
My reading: 9:44
